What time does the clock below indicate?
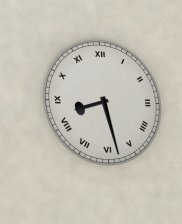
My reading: 8:28
